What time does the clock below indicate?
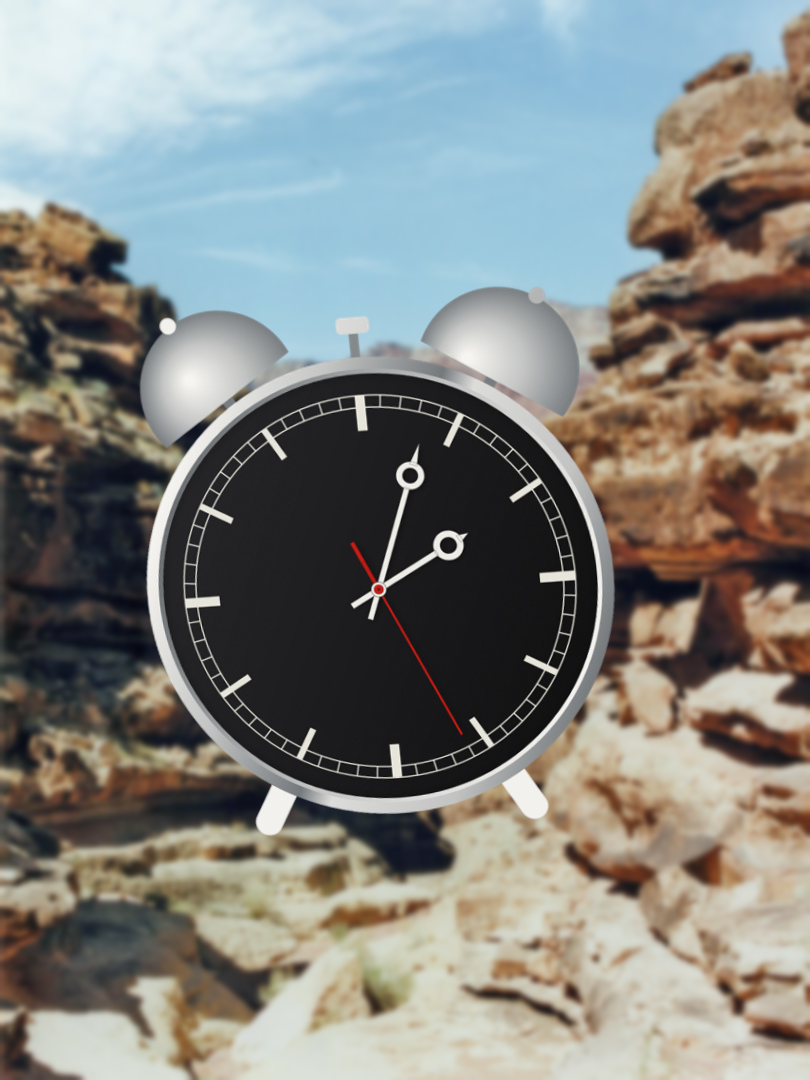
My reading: 2:03:26
